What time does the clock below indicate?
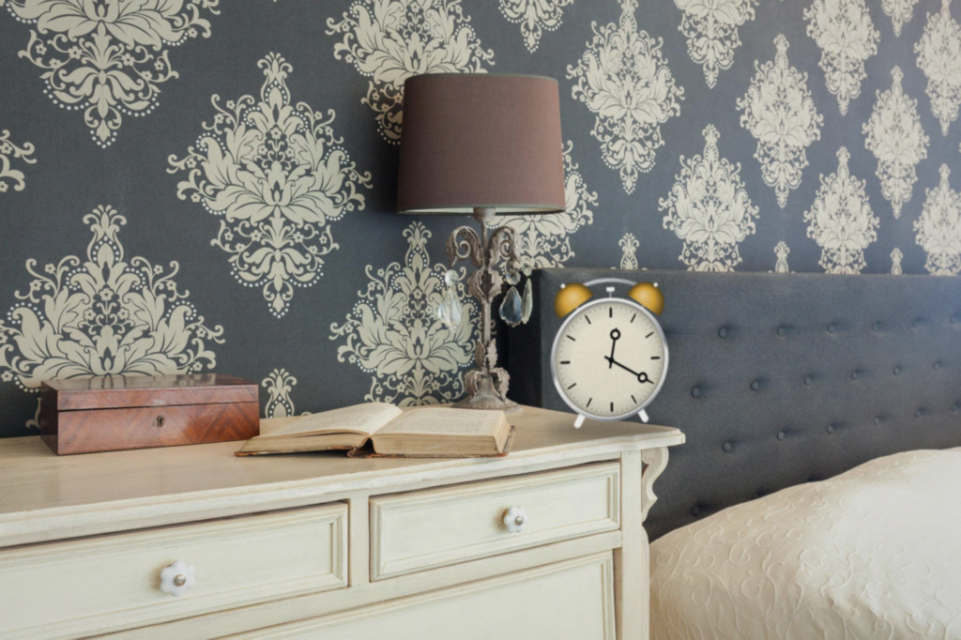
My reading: 12:20
